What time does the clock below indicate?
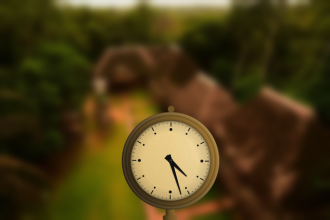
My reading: 4:27
